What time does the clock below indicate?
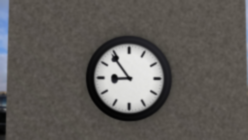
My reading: 8:54
